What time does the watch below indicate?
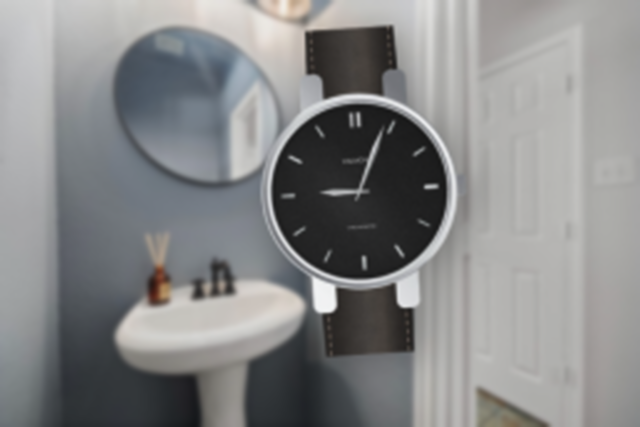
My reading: 9:04
